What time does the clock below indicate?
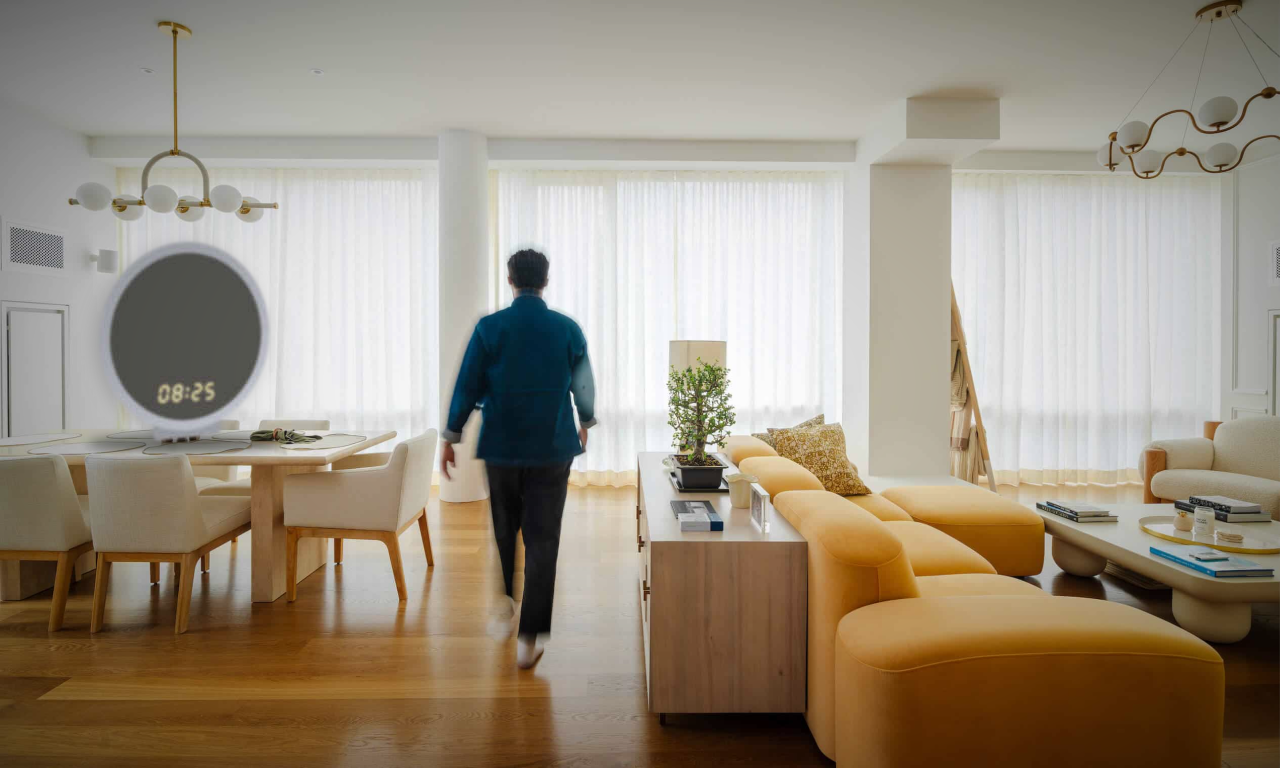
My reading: 8:25
